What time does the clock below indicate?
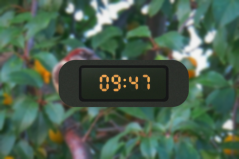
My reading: 9:47
